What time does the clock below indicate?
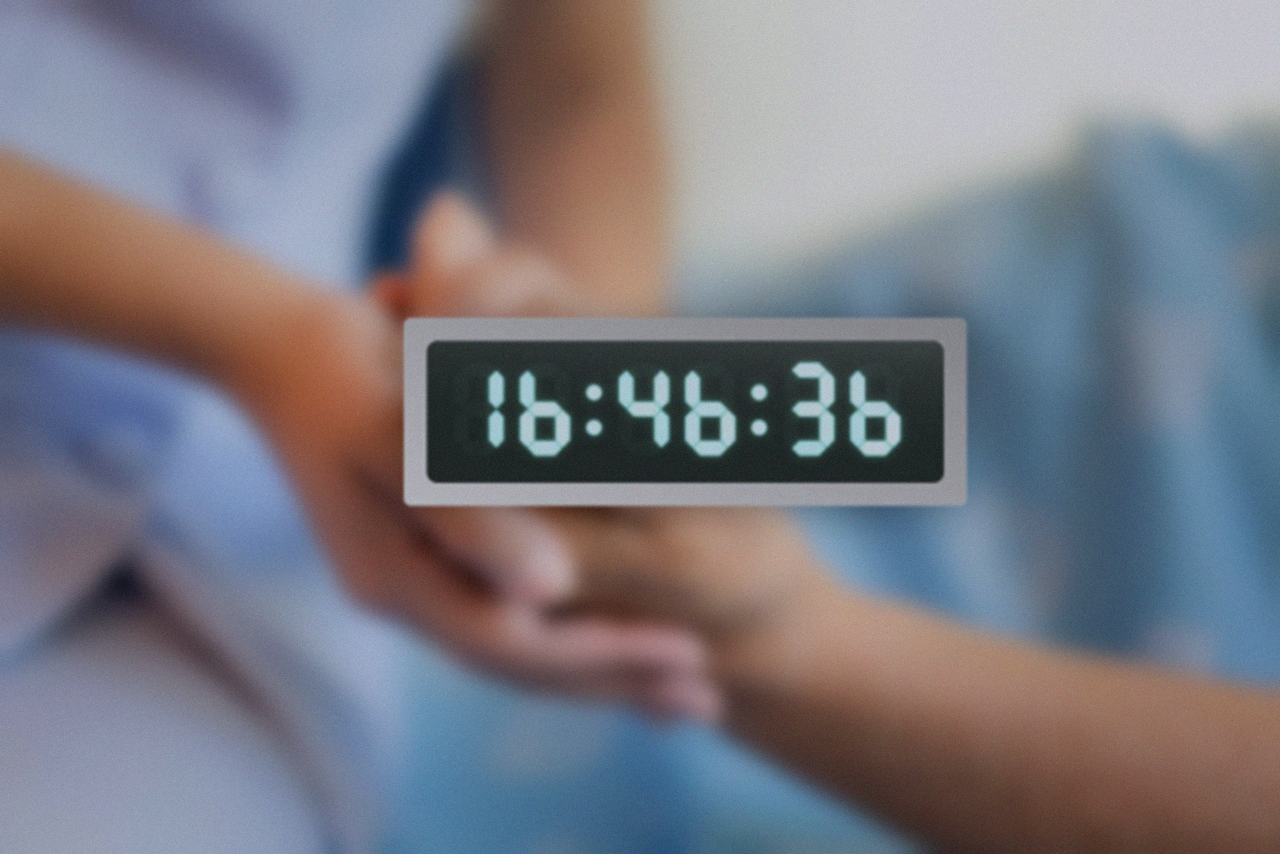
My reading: 16:46:36
